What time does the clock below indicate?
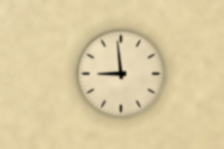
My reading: 8:59
